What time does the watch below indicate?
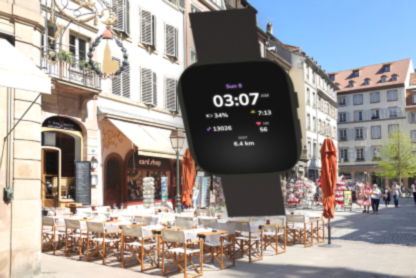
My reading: 3:07
